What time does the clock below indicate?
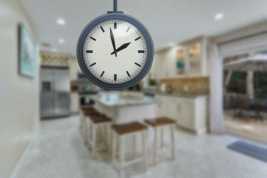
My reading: 1:58
